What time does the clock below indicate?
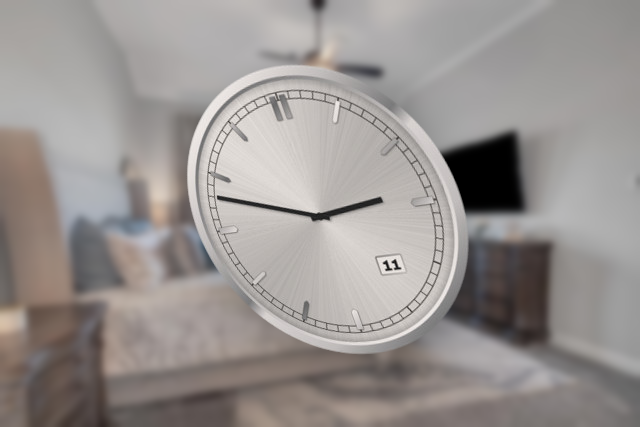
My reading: 2:48
